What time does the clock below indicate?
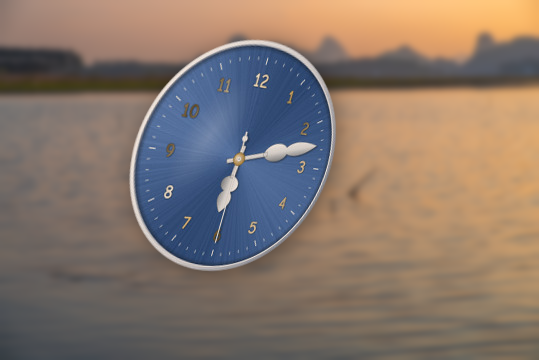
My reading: 6:12:30
